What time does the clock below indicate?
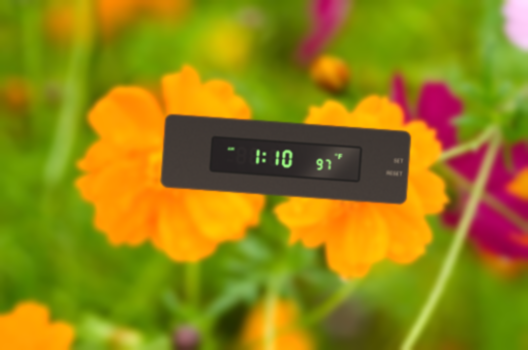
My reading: 1:10
